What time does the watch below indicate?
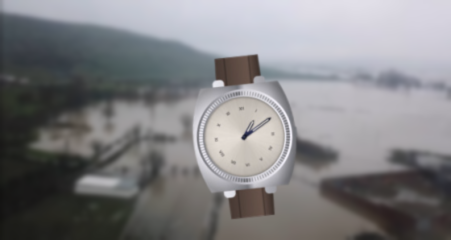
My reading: 1:10
